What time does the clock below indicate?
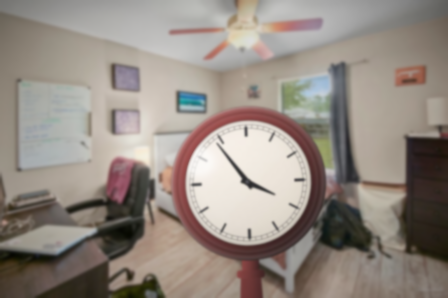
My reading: 3:54
